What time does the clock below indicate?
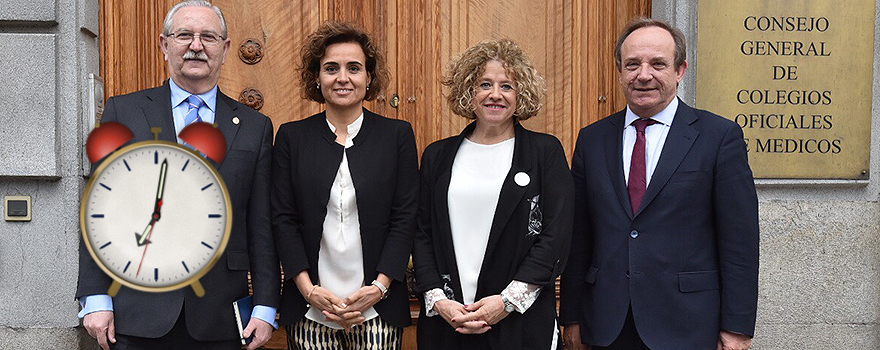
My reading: 7:01:33
